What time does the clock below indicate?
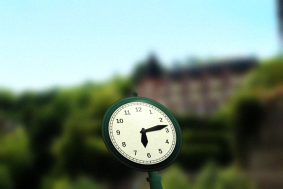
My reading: 6:13
